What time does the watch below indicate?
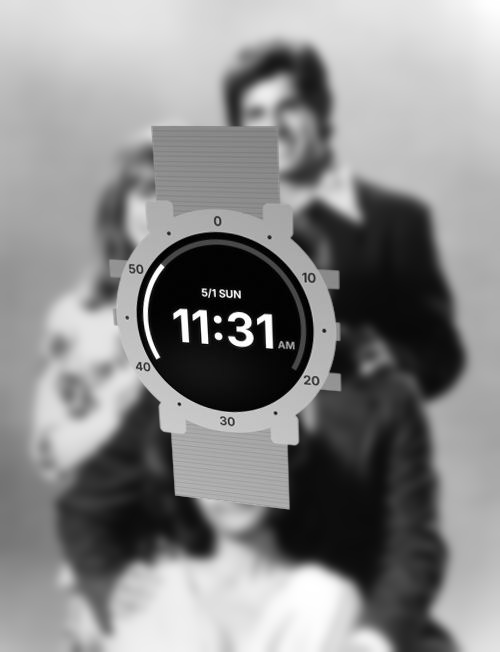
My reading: 11:31
